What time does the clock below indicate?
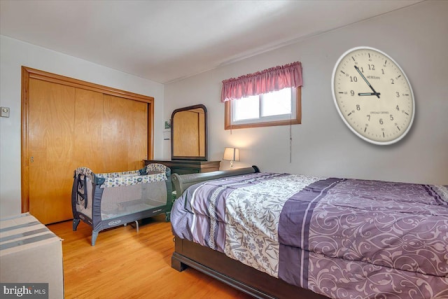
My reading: 8:54
